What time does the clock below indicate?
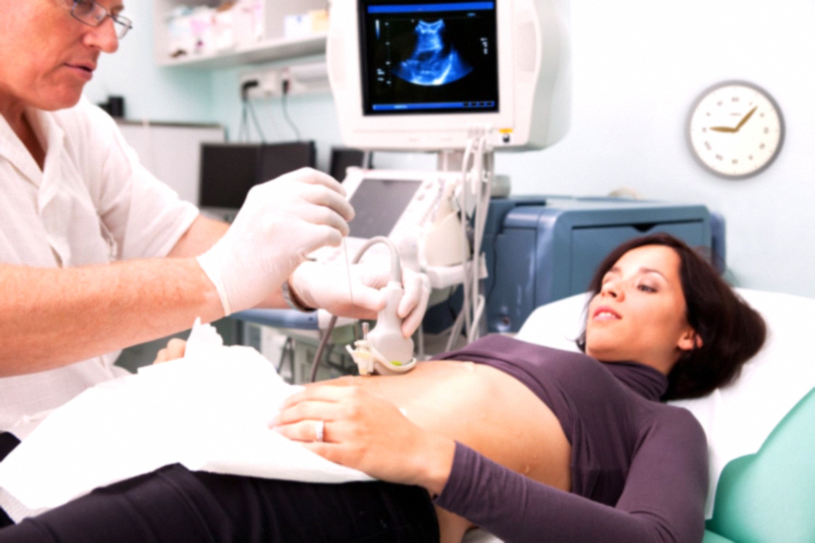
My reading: 9:07
